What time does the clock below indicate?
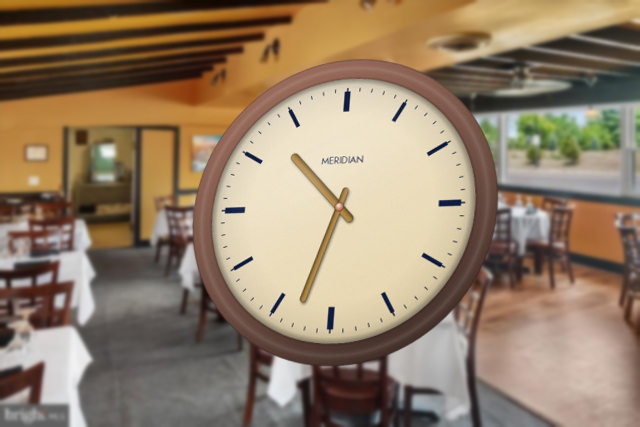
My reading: 10:33
